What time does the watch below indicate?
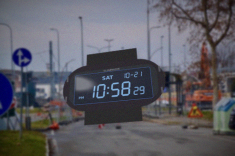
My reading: 10:58:29
